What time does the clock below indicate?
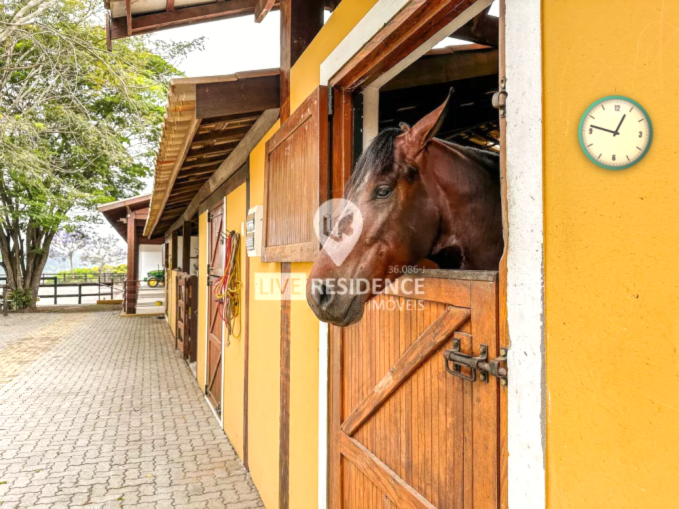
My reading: 12:47
